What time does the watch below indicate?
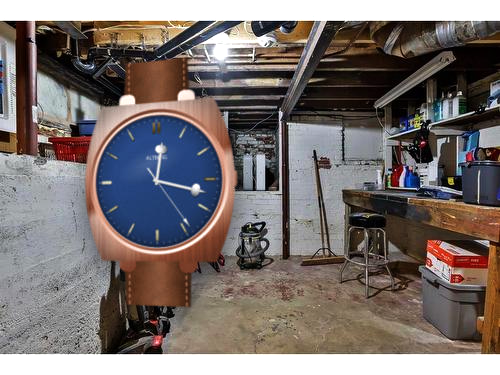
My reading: 12:17:24
